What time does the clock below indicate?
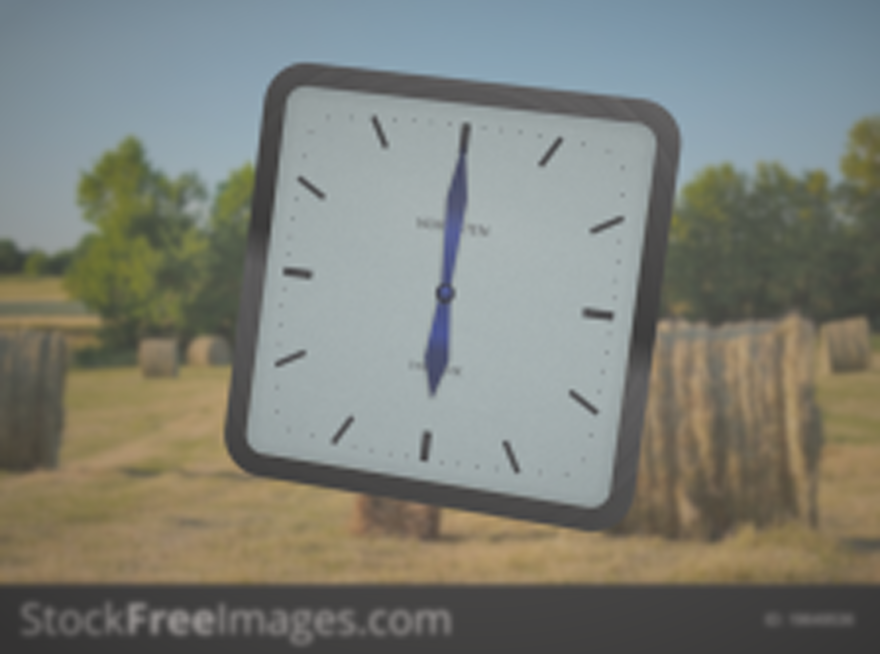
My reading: 6:00
